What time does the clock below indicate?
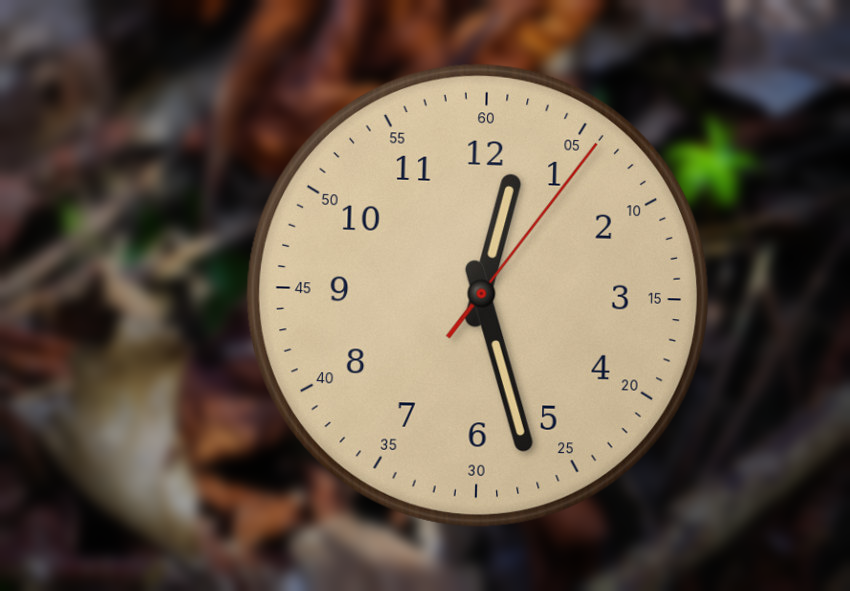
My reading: 12:27:06
